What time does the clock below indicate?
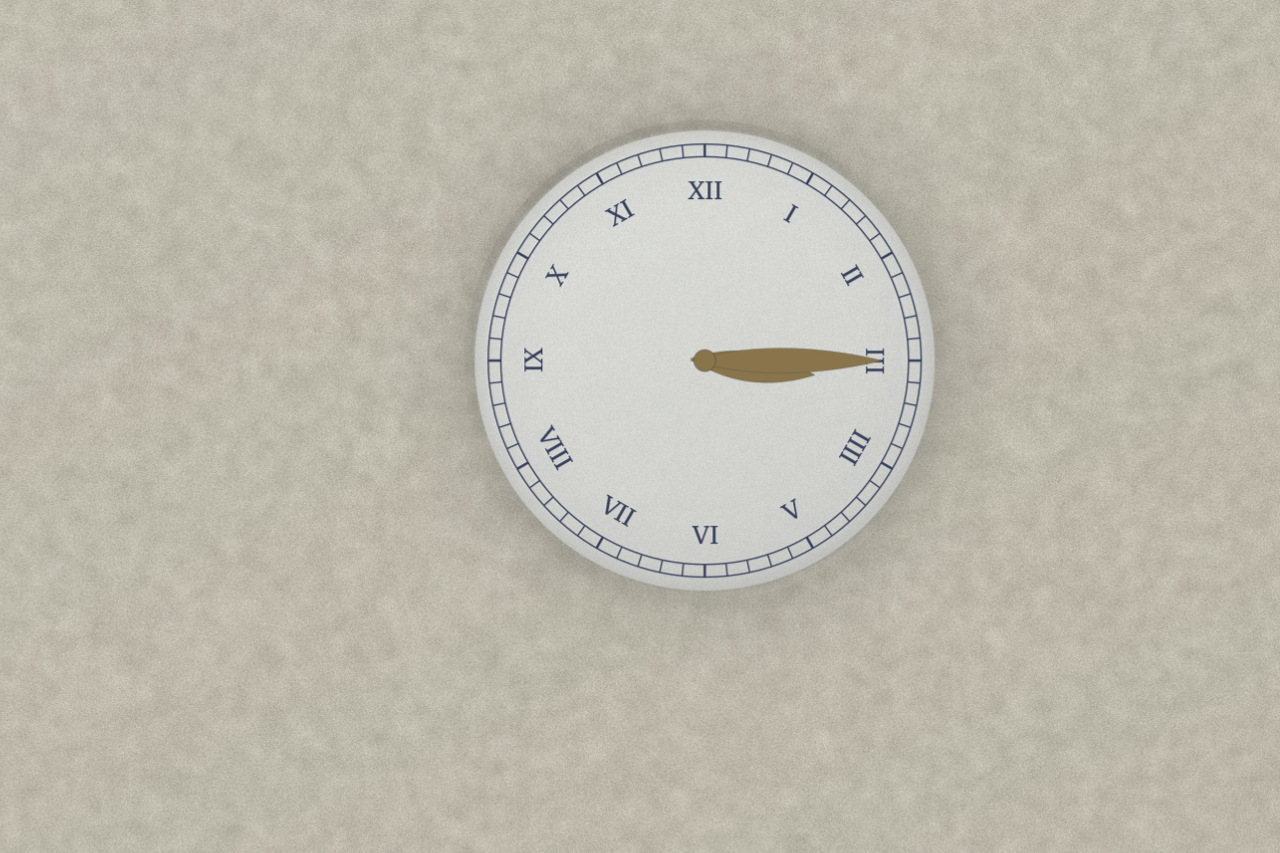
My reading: 3:15
